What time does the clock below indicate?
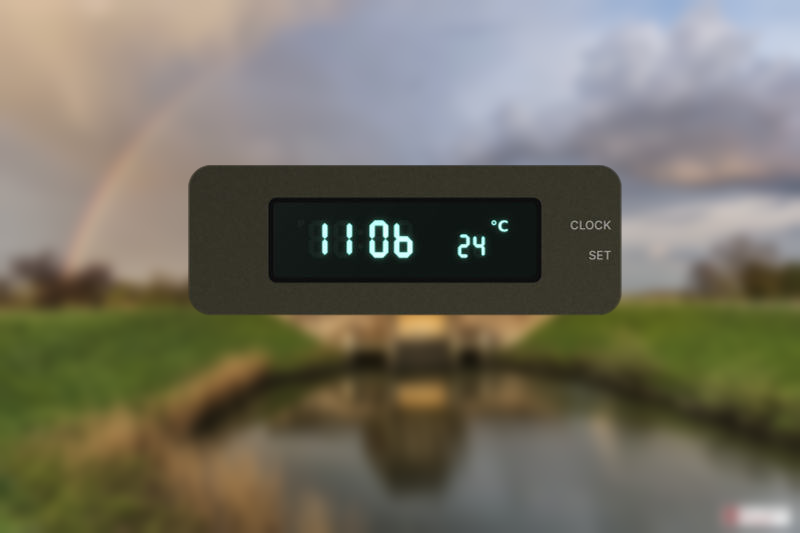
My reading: 11:06
